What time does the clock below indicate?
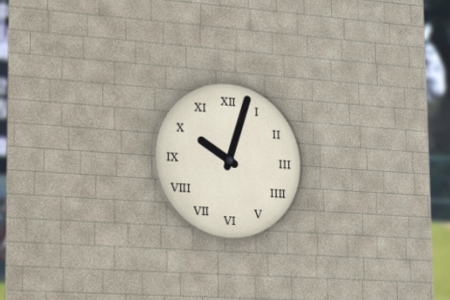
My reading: 10:03
